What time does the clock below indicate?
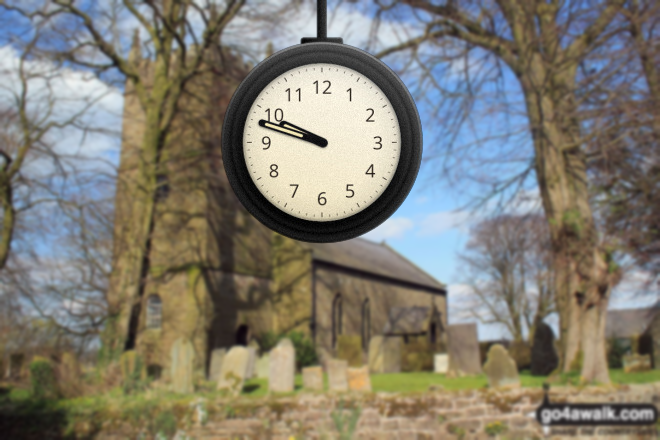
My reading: 9:48
